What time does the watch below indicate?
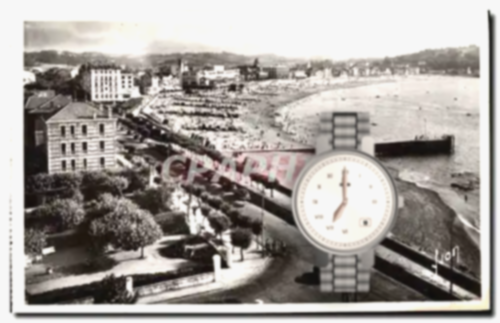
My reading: 7:00
